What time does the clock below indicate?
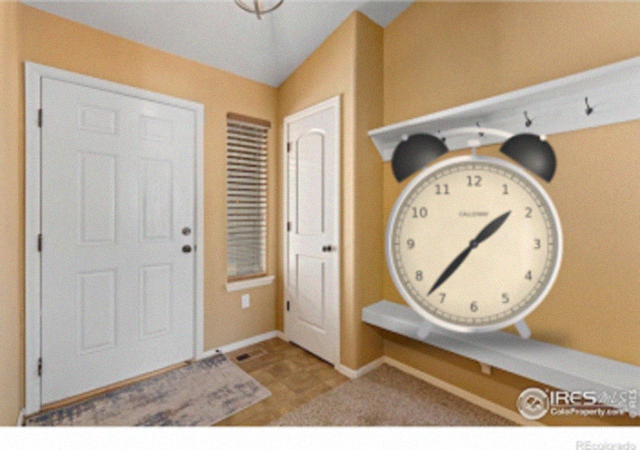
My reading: 1:37
